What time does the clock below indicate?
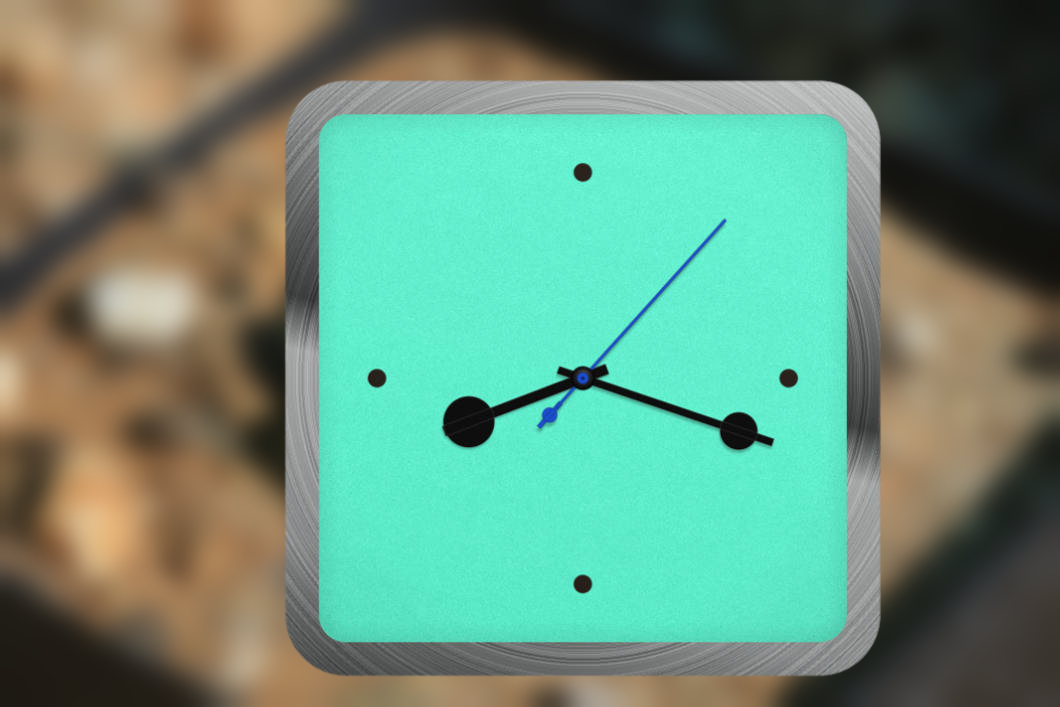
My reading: 8:18:07
